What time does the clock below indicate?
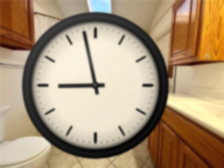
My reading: 8:58
